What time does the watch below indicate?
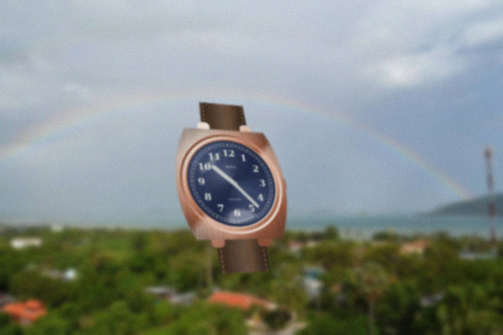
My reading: 10:23
